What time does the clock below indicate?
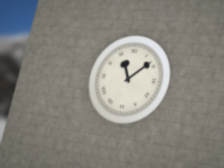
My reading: 11:08
